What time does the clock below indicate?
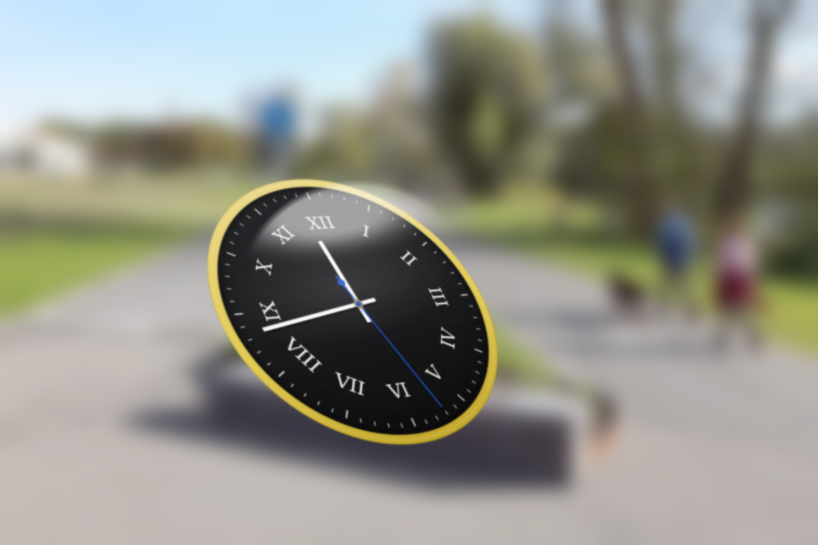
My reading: 11:43:27
